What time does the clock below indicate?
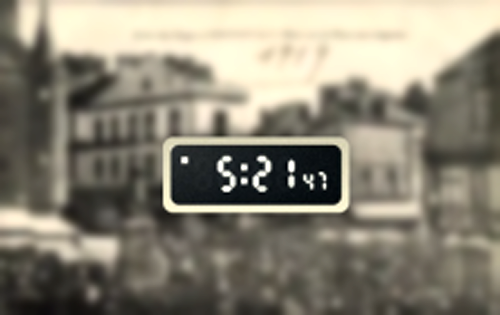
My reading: 5:21:47
